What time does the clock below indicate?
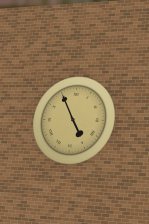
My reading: 4:55
